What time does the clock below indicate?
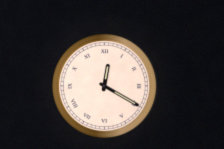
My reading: 12:20
